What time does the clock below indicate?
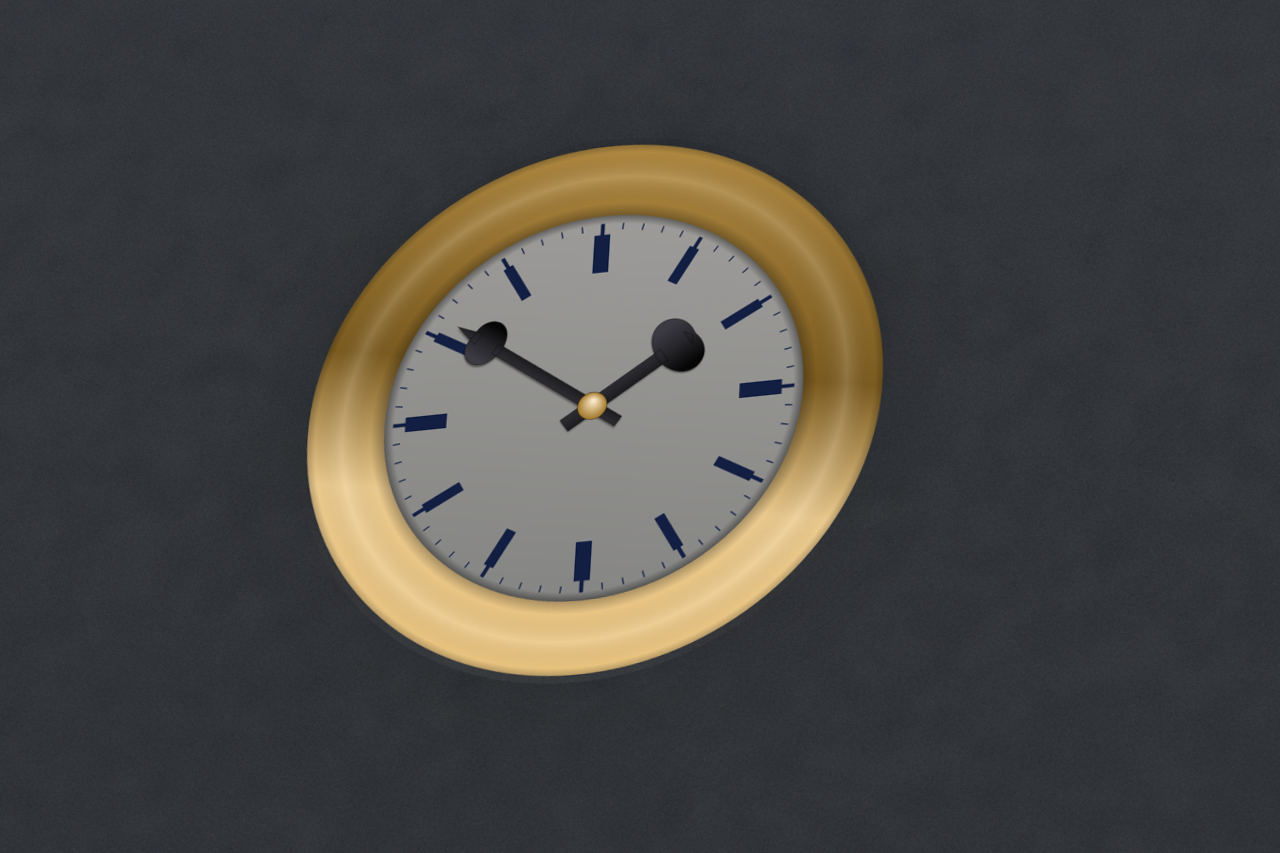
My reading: 1:51
